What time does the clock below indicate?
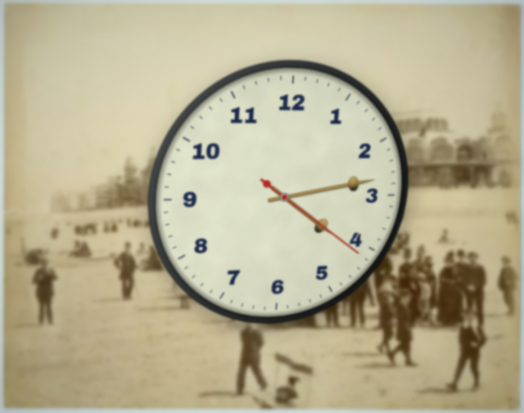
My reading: 4:13:21
